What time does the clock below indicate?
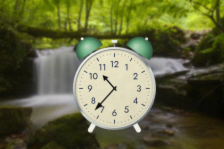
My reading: 10:37
